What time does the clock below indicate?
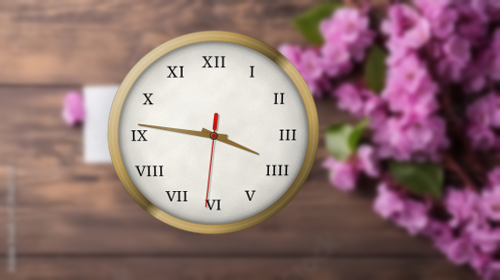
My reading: 3:46:31
